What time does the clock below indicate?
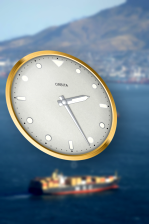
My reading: 2:26
